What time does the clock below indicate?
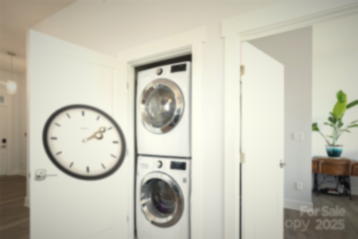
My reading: 2:09
